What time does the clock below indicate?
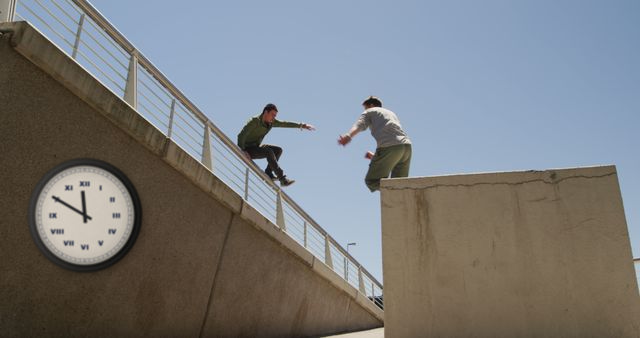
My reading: 11:50
